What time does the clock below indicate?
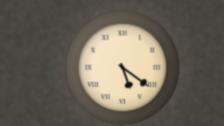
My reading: 5:21
